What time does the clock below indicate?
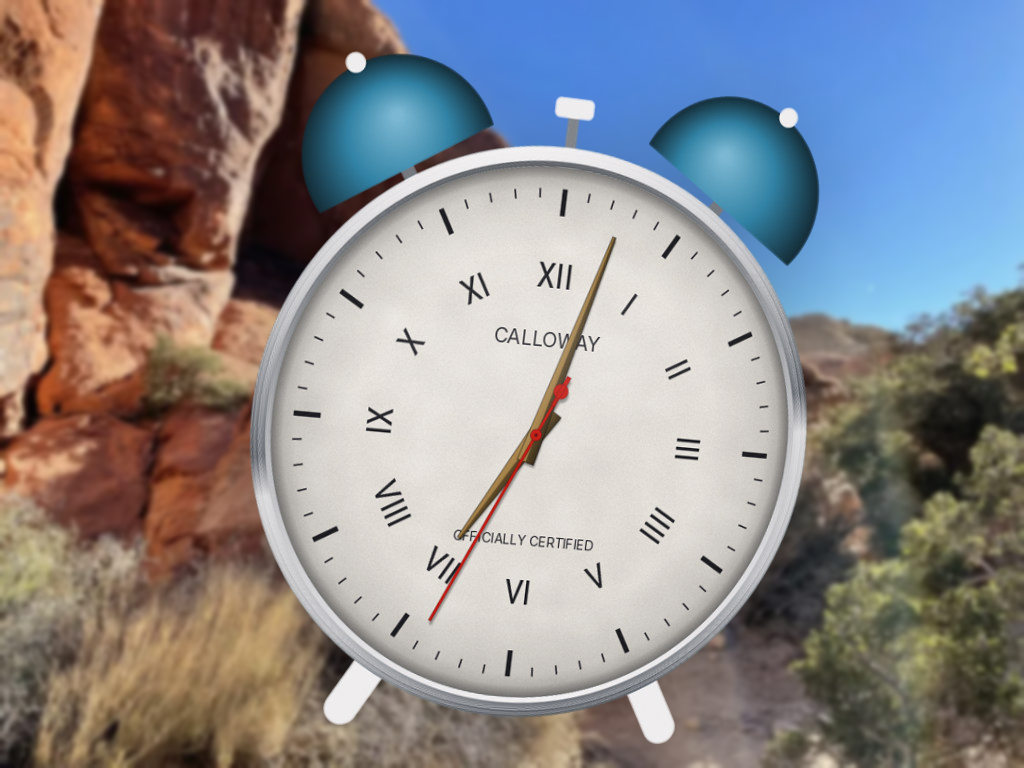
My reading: 7:02:34
